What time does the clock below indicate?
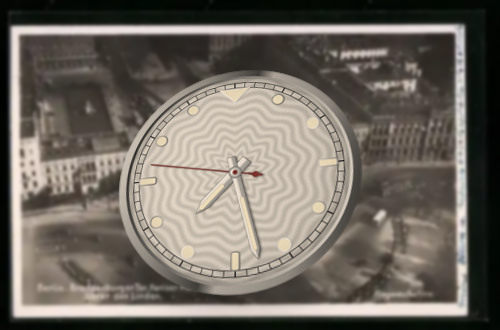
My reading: 7:27:47
